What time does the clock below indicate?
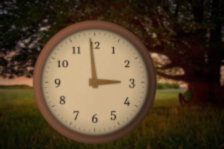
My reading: 2:59
